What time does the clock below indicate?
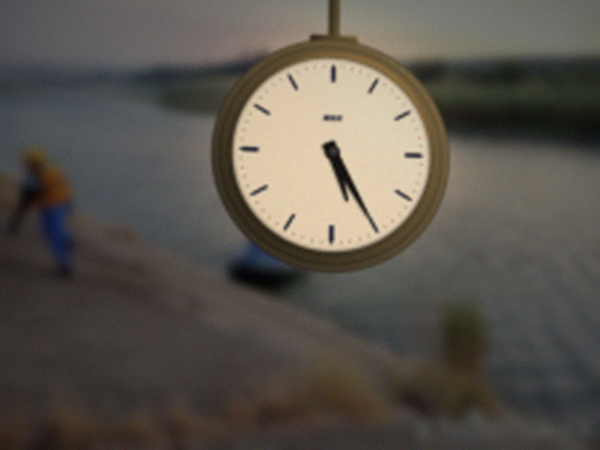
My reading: 5:25
